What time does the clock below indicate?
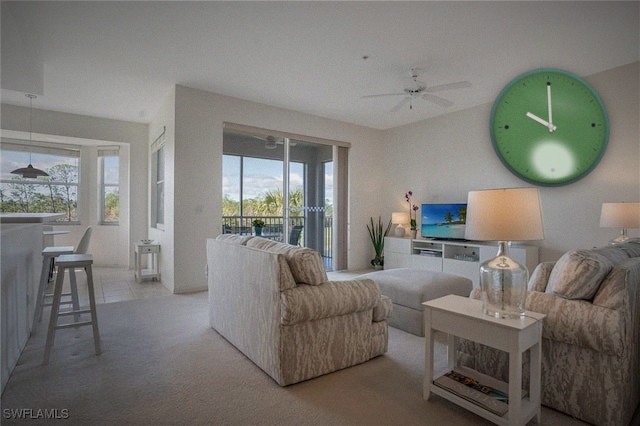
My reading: 10:00
